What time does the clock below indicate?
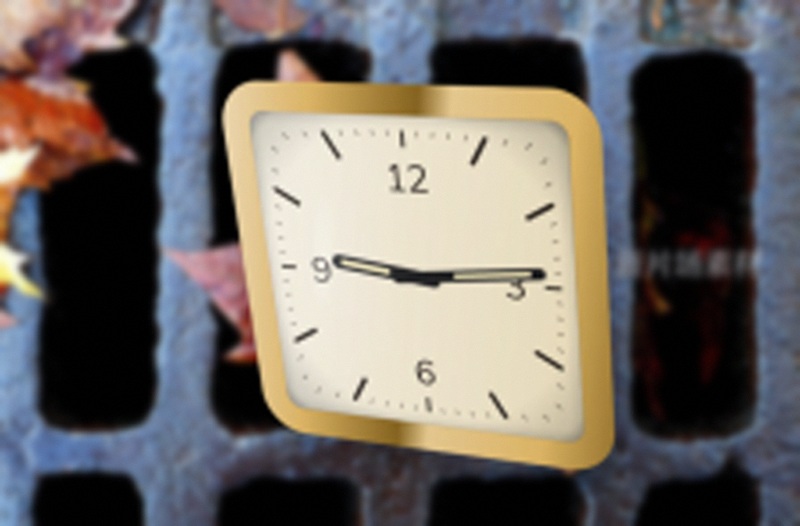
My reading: 9:14
